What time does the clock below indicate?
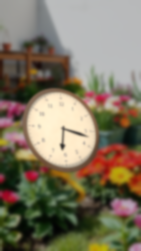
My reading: 6:17
